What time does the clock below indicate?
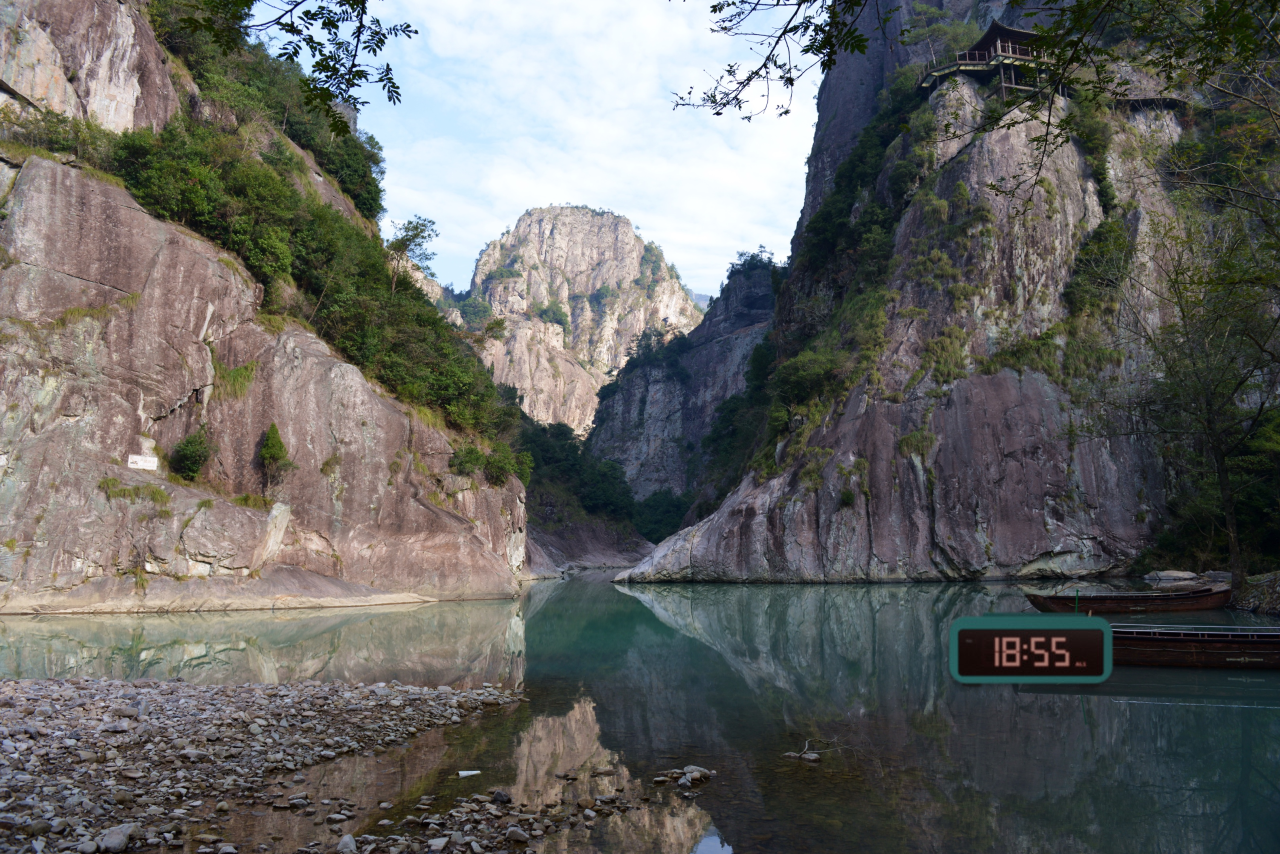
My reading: 18:55
